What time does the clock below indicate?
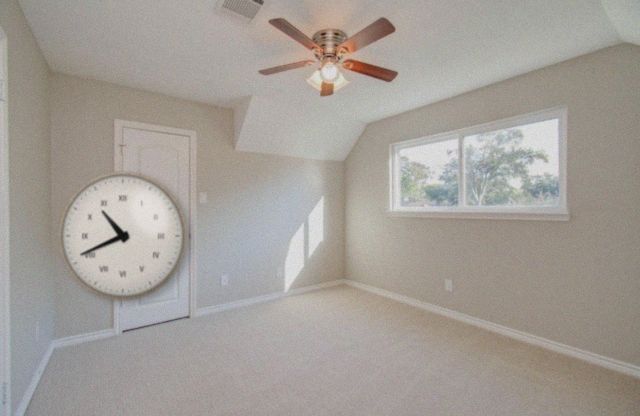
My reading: 10:41
